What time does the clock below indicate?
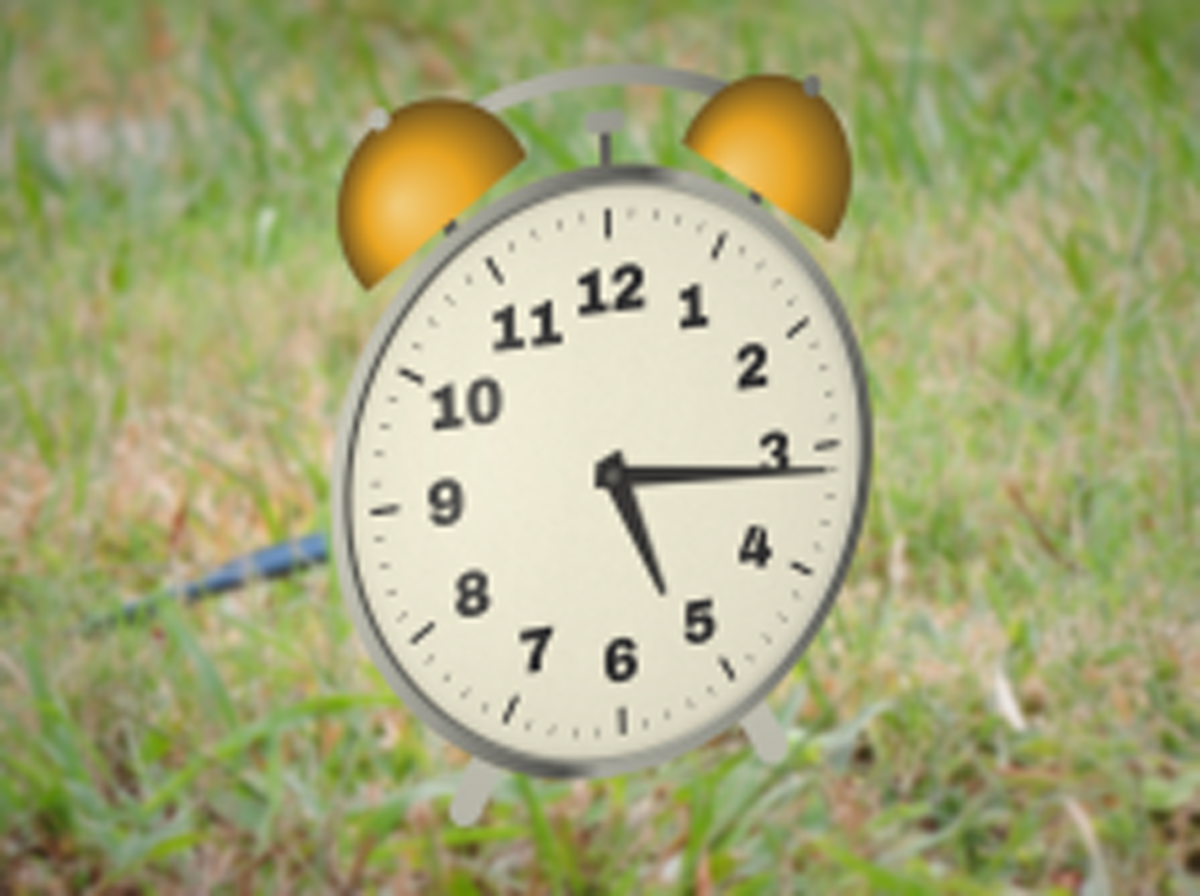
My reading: 5:16
